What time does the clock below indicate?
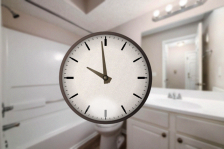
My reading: 9:59
